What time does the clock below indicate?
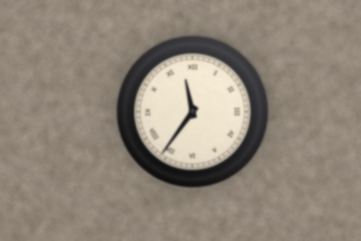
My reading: 11:36
